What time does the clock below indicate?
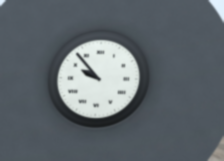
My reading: 9:53
